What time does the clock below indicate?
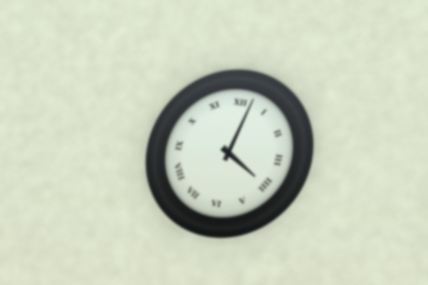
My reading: 4:02
